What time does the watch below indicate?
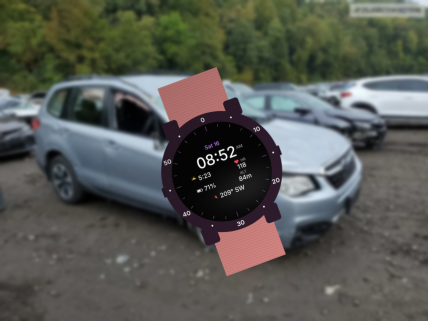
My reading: 8:52
